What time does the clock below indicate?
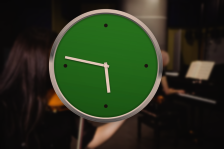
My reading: 5:47
